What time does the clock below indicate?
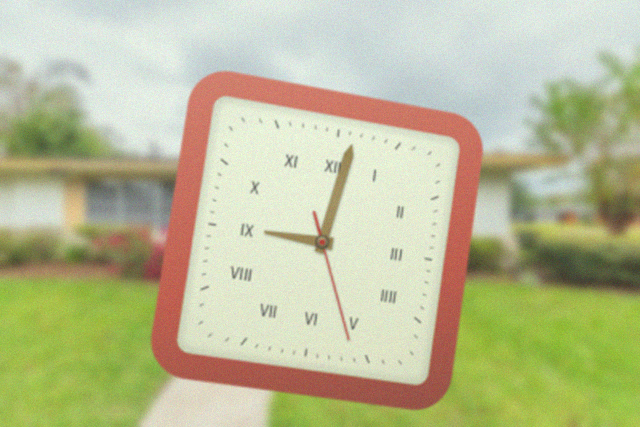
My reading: 9:01:26
